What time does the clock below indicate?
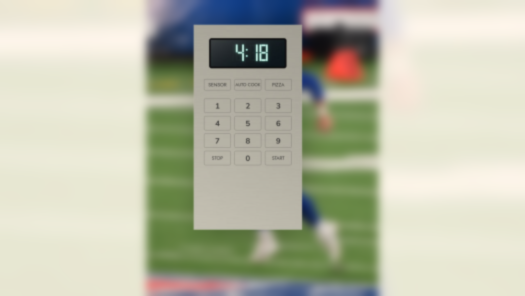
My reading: 4:18
